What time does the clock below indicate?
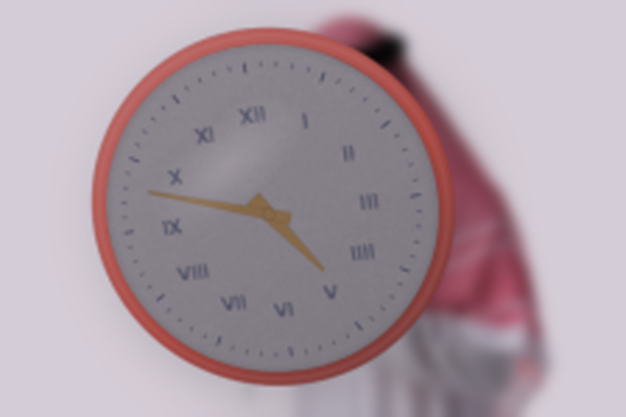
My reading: 4:48
